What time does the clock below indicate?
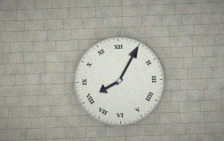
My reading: 8:05
